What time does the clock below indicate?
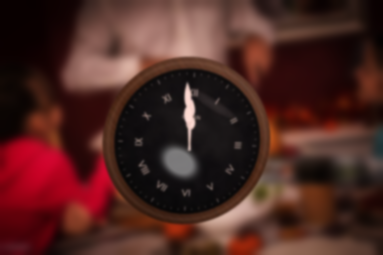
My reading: 11:59
